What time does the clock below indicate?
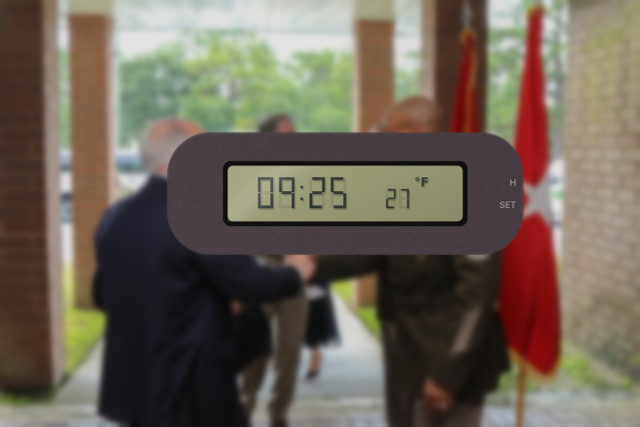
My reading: 9:25
